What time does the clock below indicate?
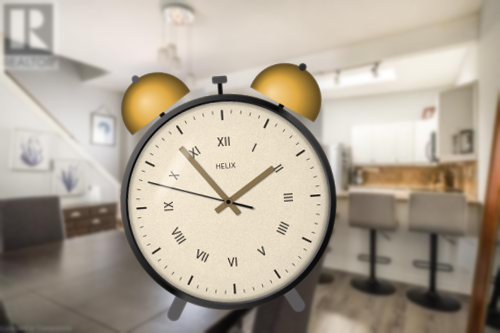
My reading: 1:53:48
